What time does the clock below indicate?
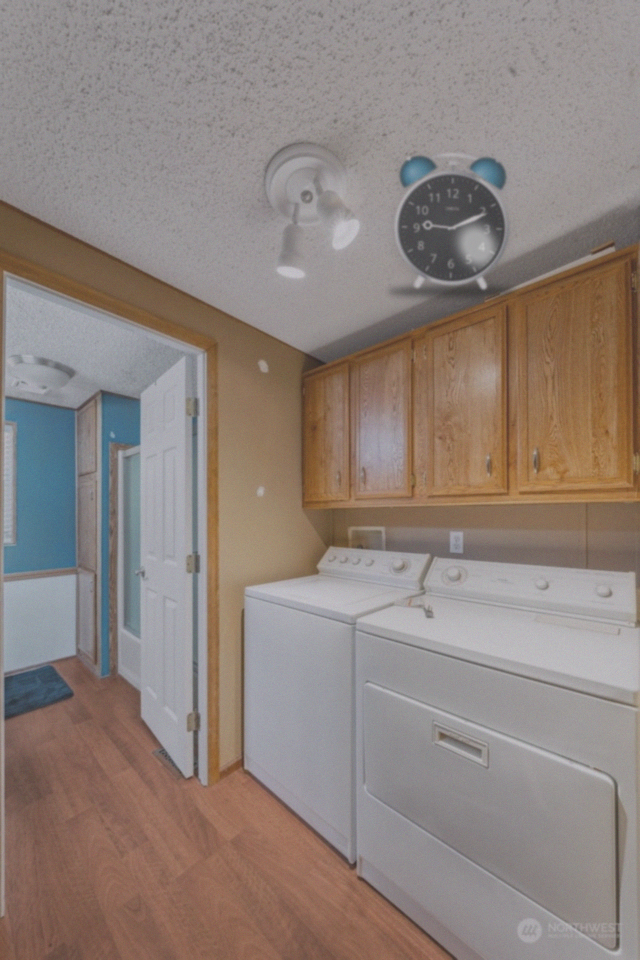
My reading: 9:11
